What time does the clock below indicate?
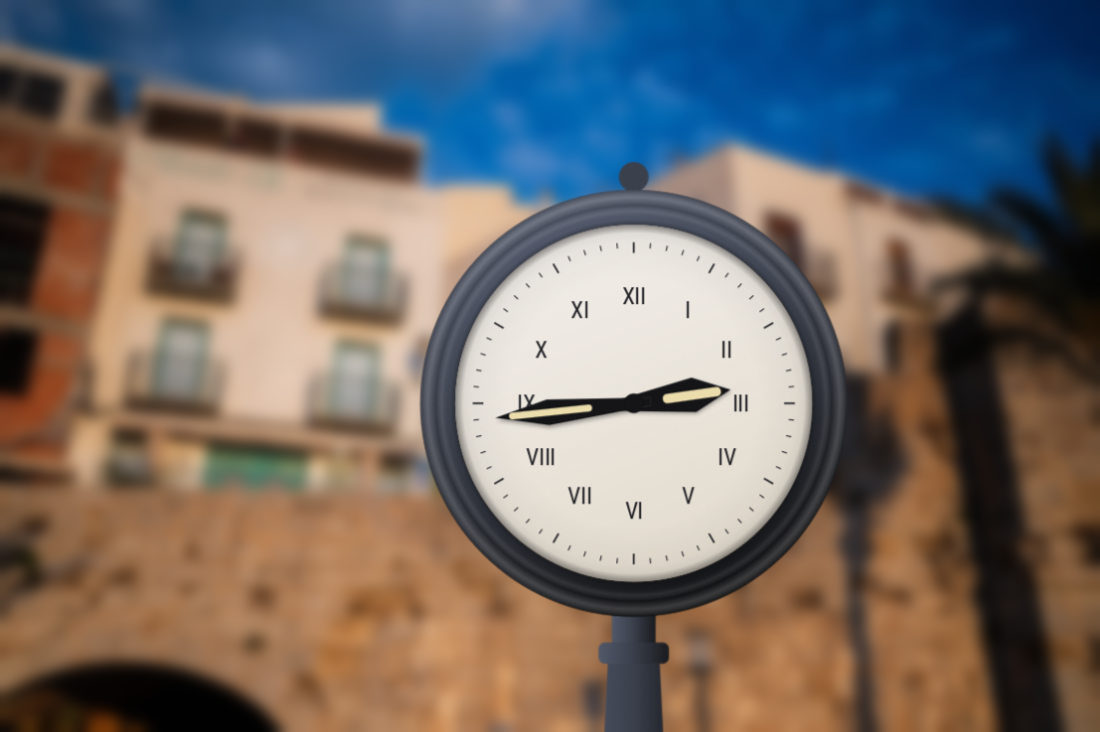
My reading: 2:44
